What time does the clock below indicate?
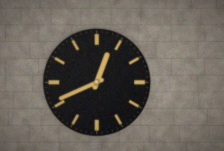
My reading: 12:41
